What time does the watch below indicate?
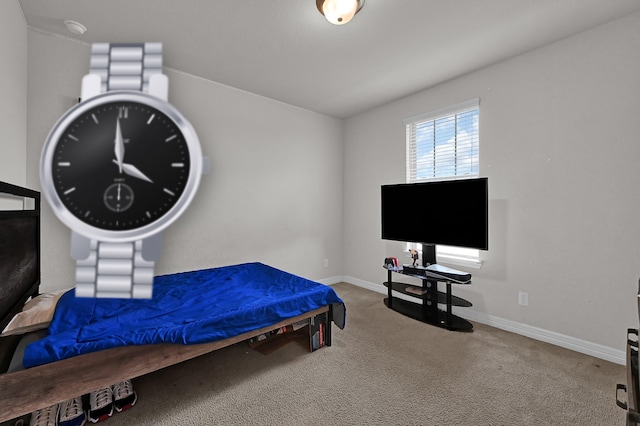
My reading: 3:59
